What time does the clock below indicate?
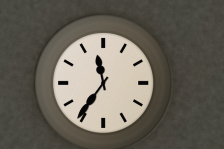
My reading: 11:36
